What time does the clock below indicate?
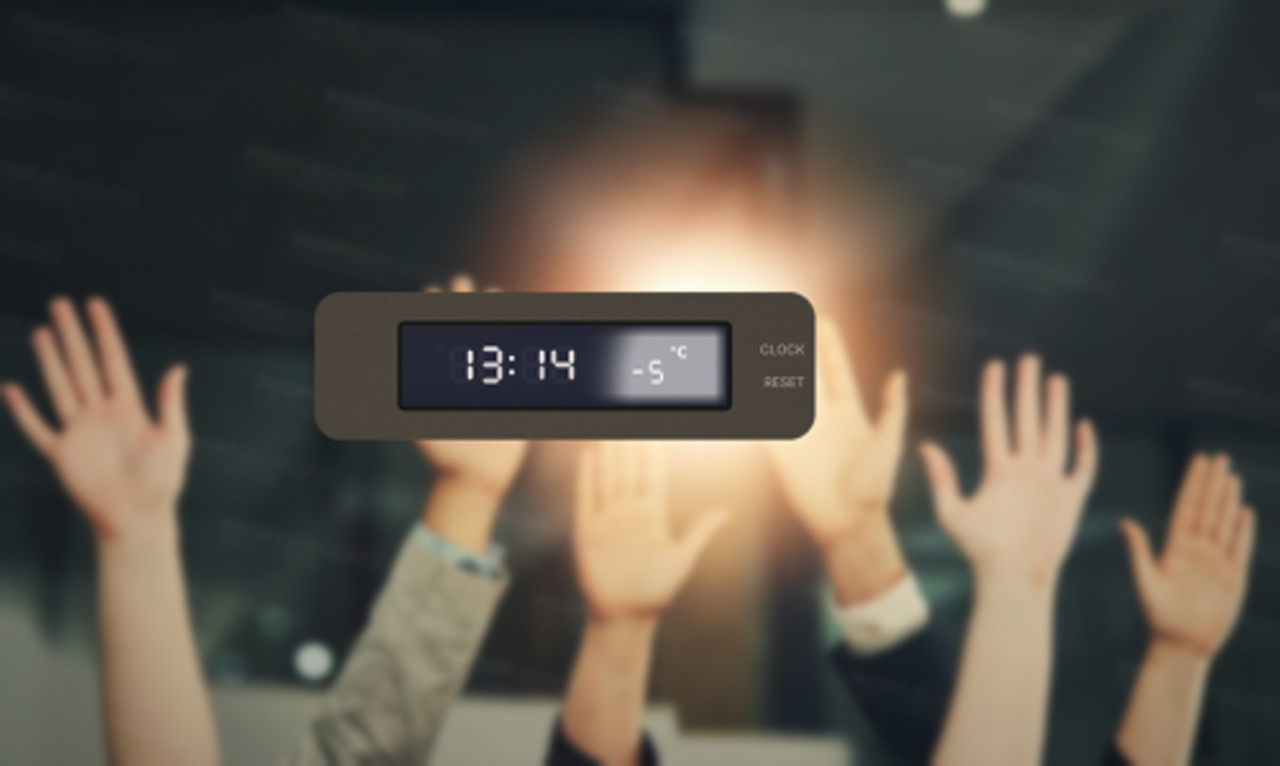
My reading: 13:14
